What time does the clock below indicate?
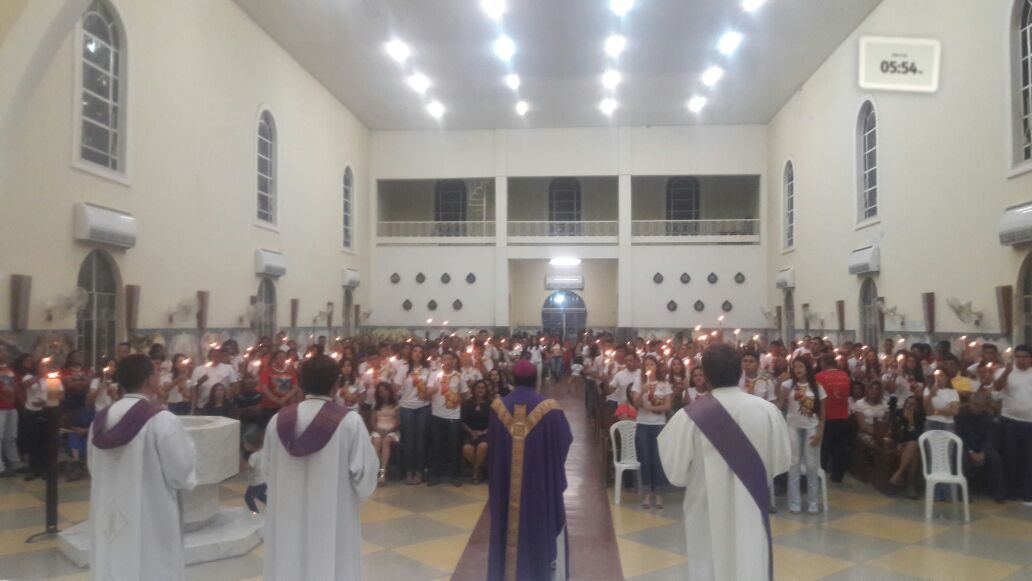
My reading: 5:54
